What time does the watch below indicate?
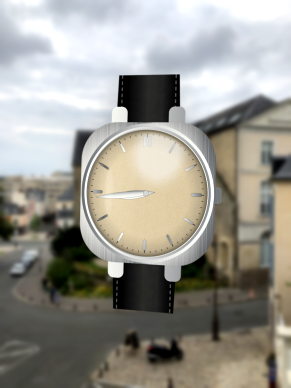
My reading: 8:44
